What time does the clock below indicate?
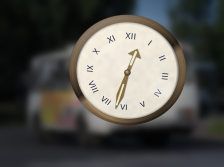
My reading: 12:32
